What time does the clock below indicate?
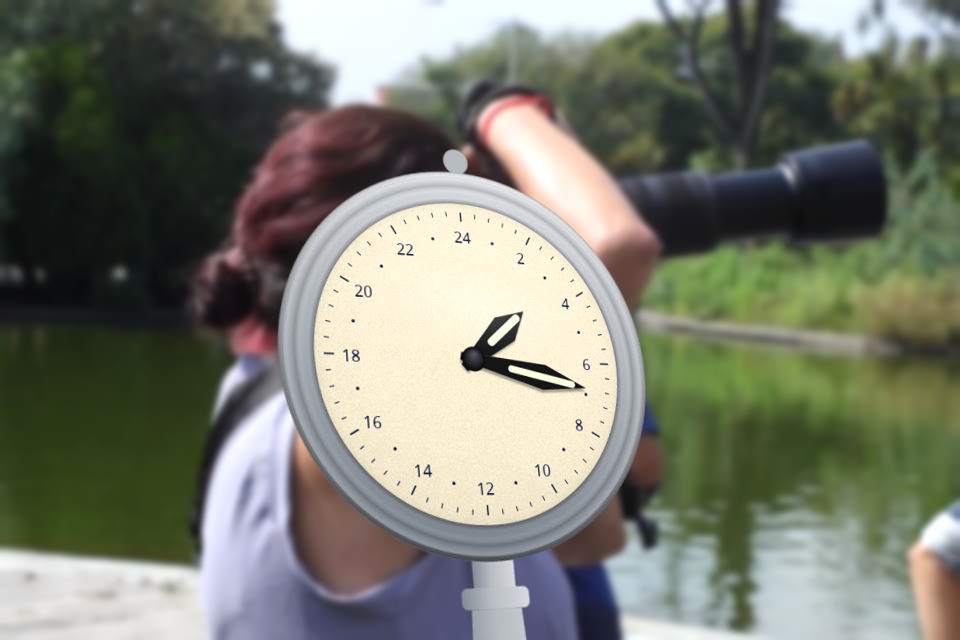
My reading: 3:17
